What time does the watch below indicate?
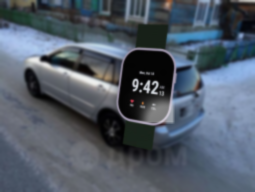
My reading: 9:42
